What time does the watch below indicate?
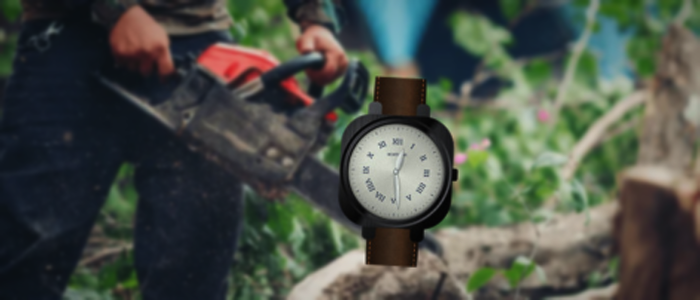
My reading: 12:29
